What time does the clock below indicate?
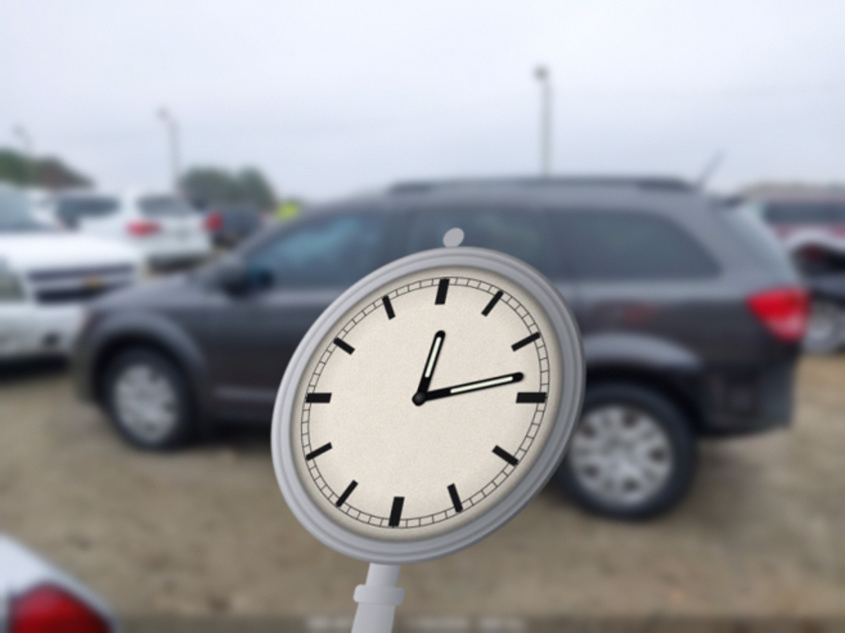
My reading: 12:13
